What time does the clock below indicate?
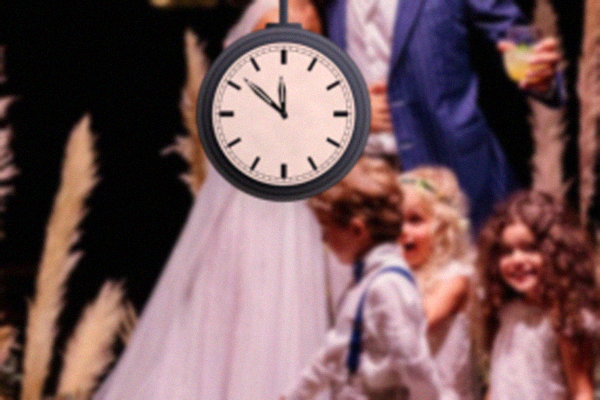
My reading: 11:52
